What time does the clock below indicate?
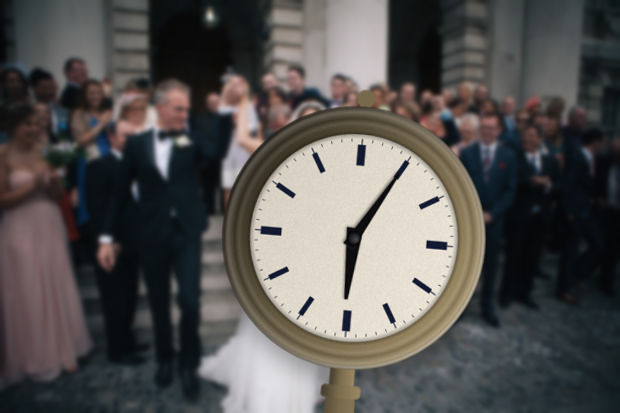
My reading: 6:05
